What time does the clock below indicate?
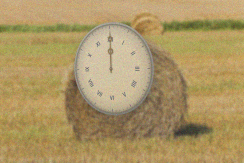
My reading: 12:00
